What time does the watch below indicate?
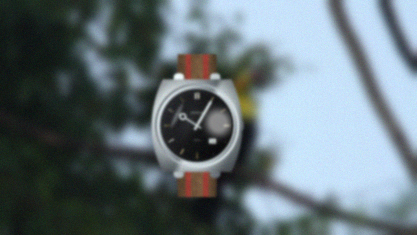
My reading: 10:05
